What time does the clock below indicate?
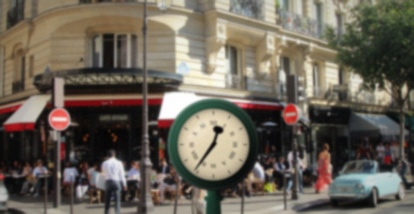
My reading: 12:36
